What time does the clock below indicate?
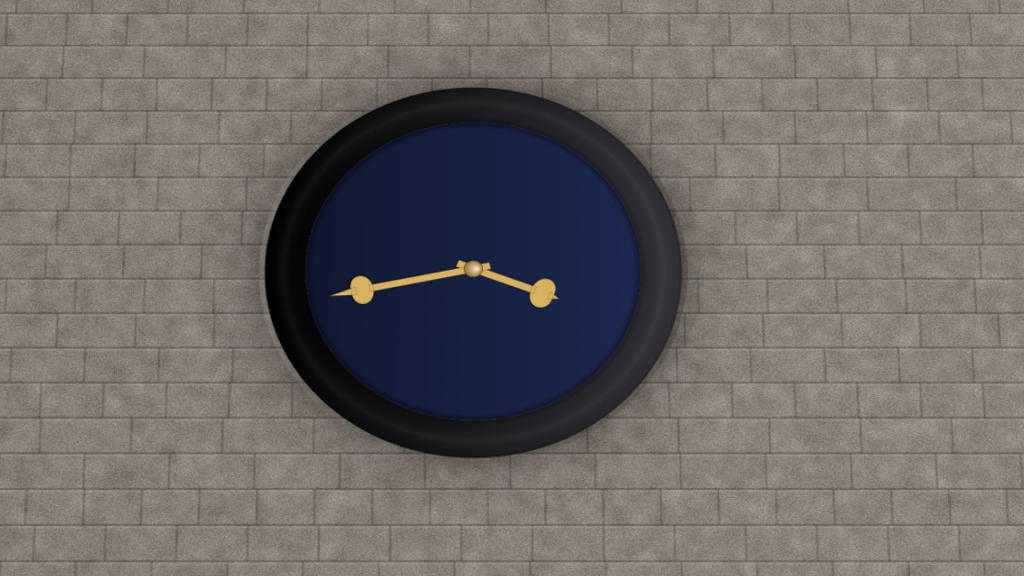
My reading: 3:43
